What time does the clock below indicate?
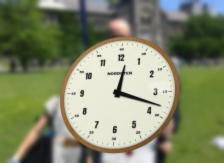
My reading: 12:18
